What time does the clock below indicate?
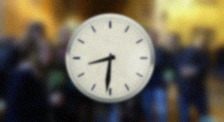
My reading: 8:31
